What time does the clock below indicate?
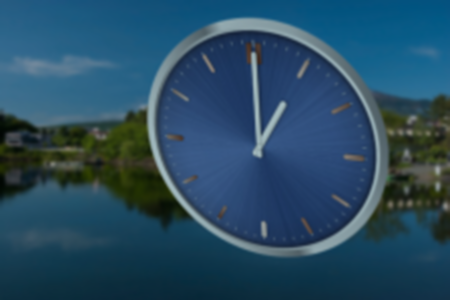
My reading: 1:00
